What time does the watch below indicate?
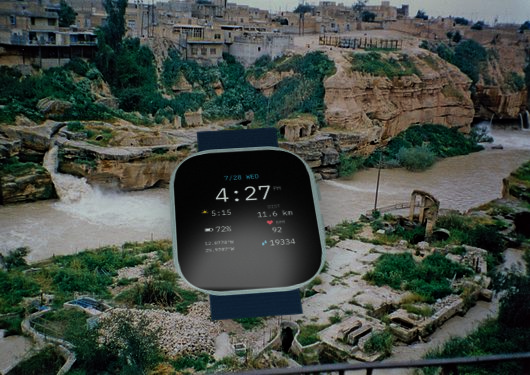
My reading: 4:27
